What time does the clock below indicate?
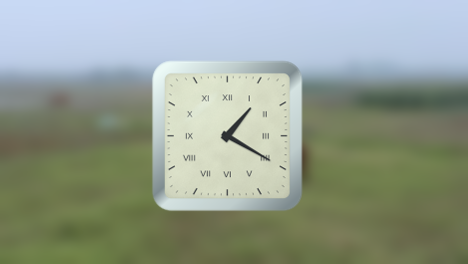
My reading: 1:20
